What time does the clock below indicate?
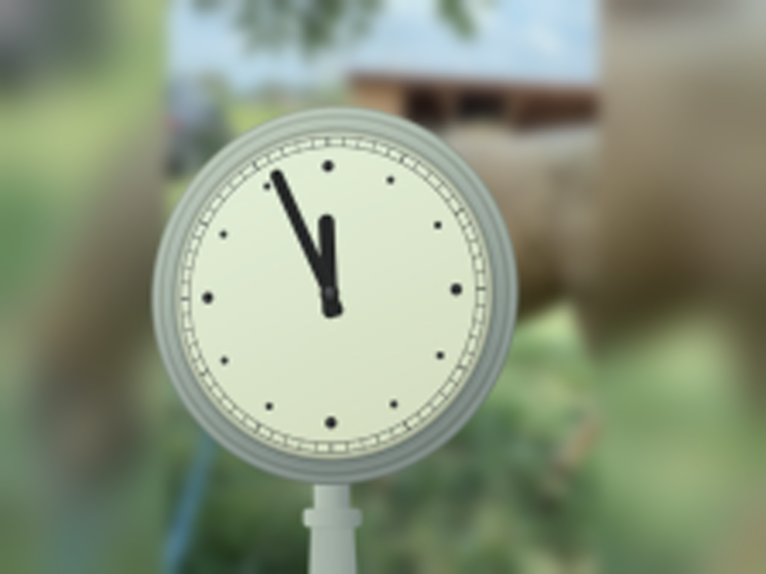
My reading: 11:56
